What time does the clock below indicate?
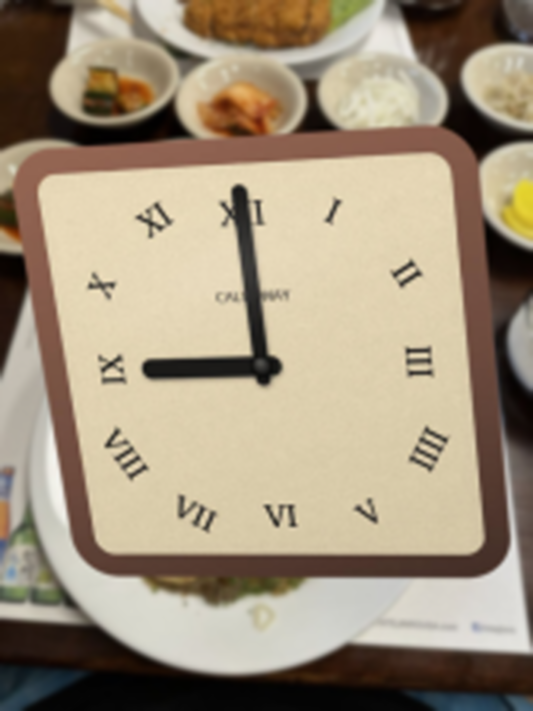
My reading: 9:00
